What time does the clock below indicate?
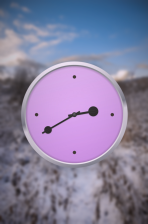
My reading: 2:40
